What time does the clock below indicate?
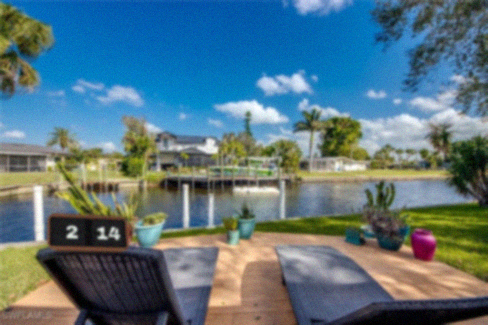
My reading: 2:14
